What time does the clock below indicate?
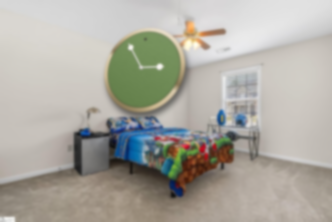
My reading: 2:54
